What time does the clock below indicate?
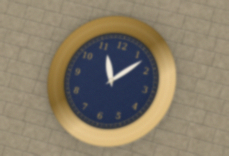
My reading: 11:07
